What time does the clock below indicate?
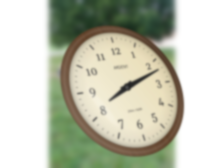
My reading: 8:12
